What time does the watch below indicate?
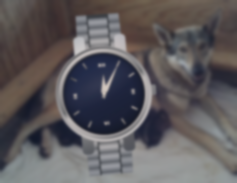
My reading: 12:05
